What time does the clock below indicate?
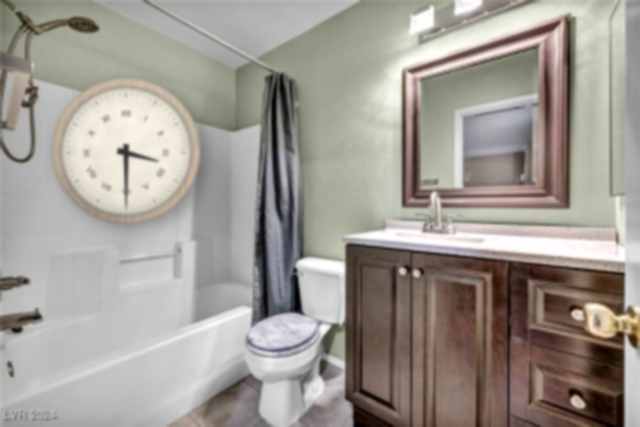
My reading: 3:30
